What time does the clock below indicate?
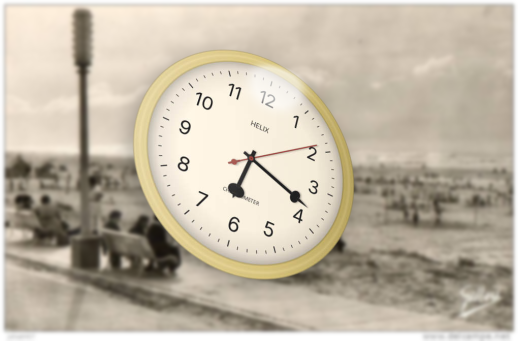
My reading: 6:18:09
